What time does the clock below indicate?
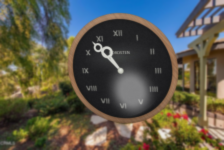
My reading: 10:53
